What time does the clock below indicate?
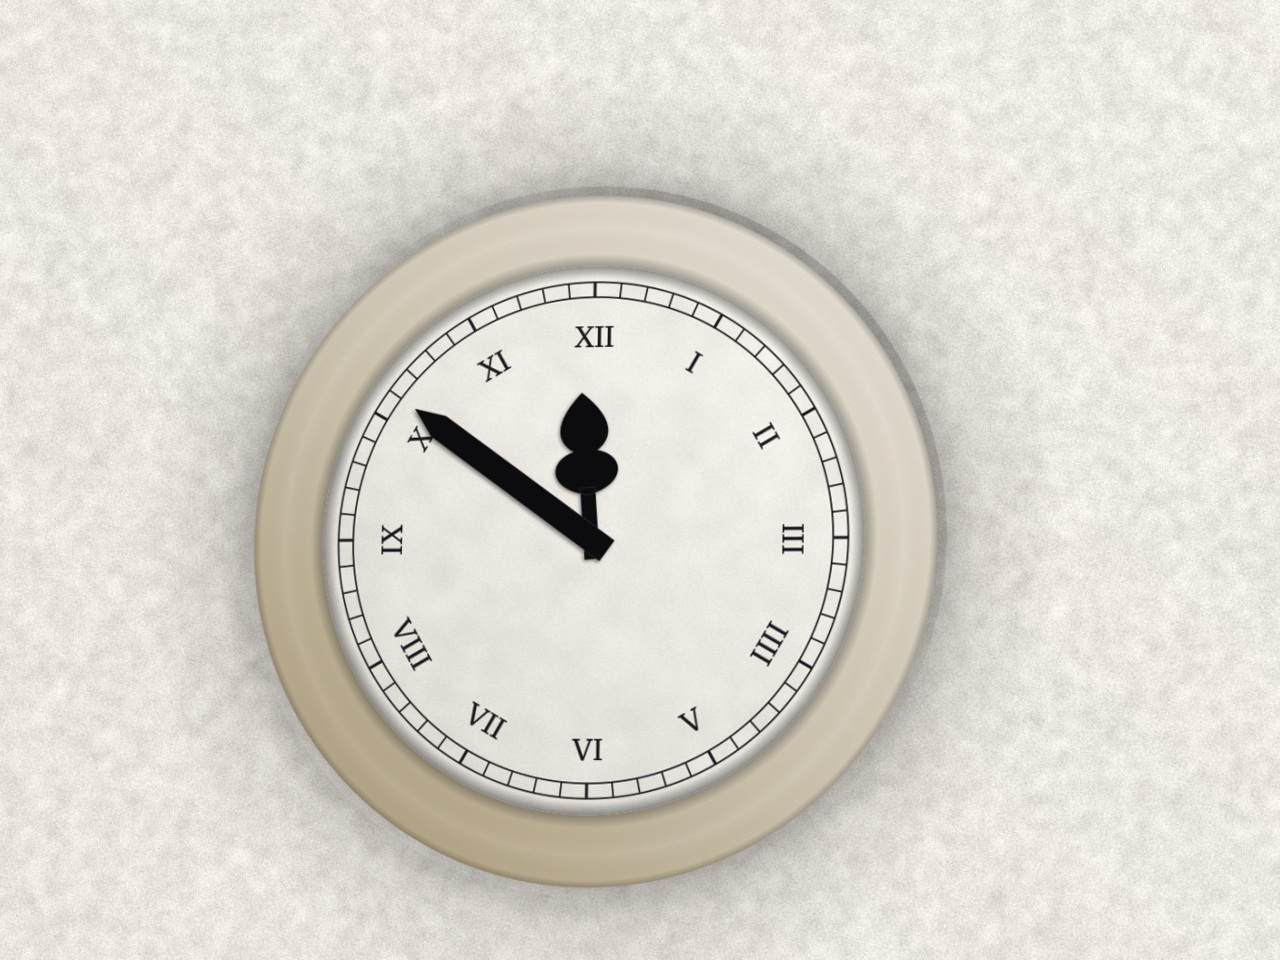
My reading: 11:51
